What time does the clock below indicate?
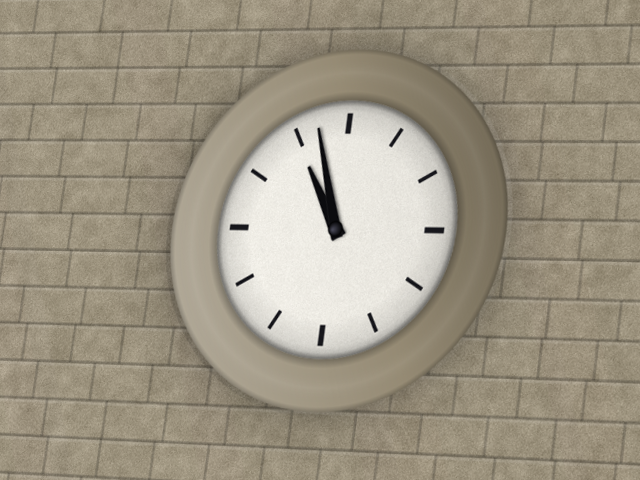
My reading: 10:57
